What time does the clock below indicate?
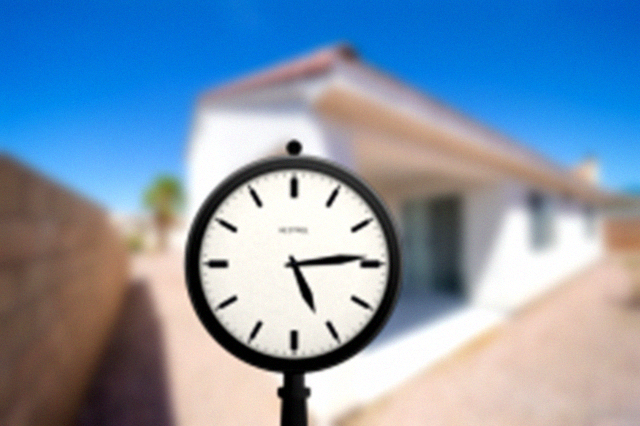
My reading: 5:14
